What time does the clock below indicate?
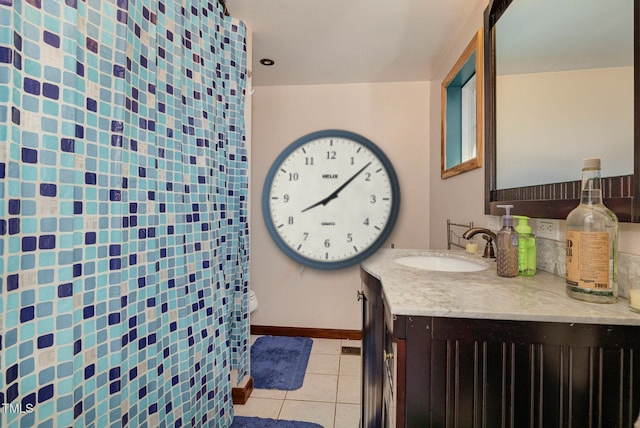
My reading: 8:08
